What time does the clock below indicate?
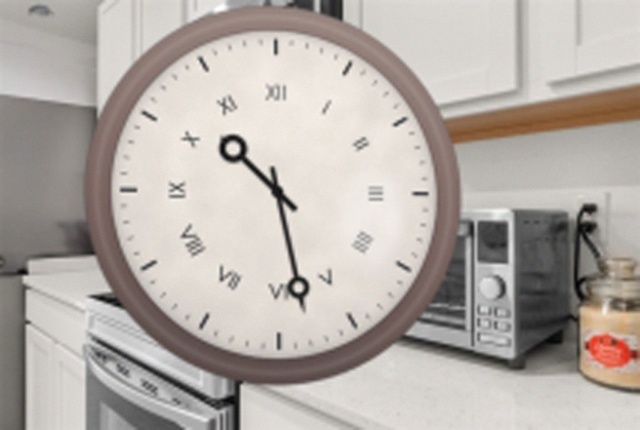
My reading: 10:28
